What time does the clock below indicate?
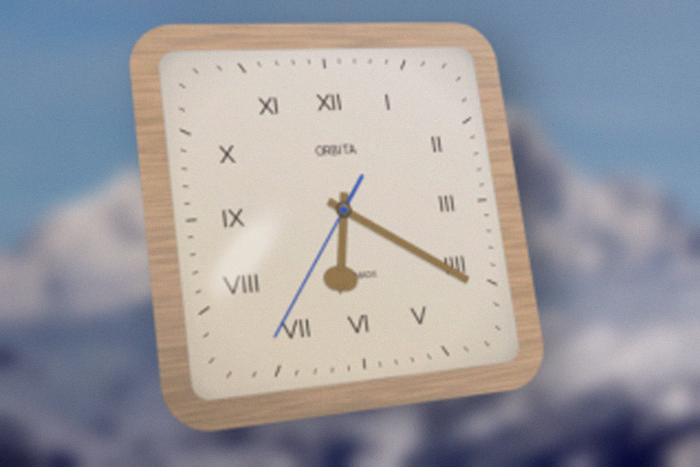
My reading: 6:20:36
